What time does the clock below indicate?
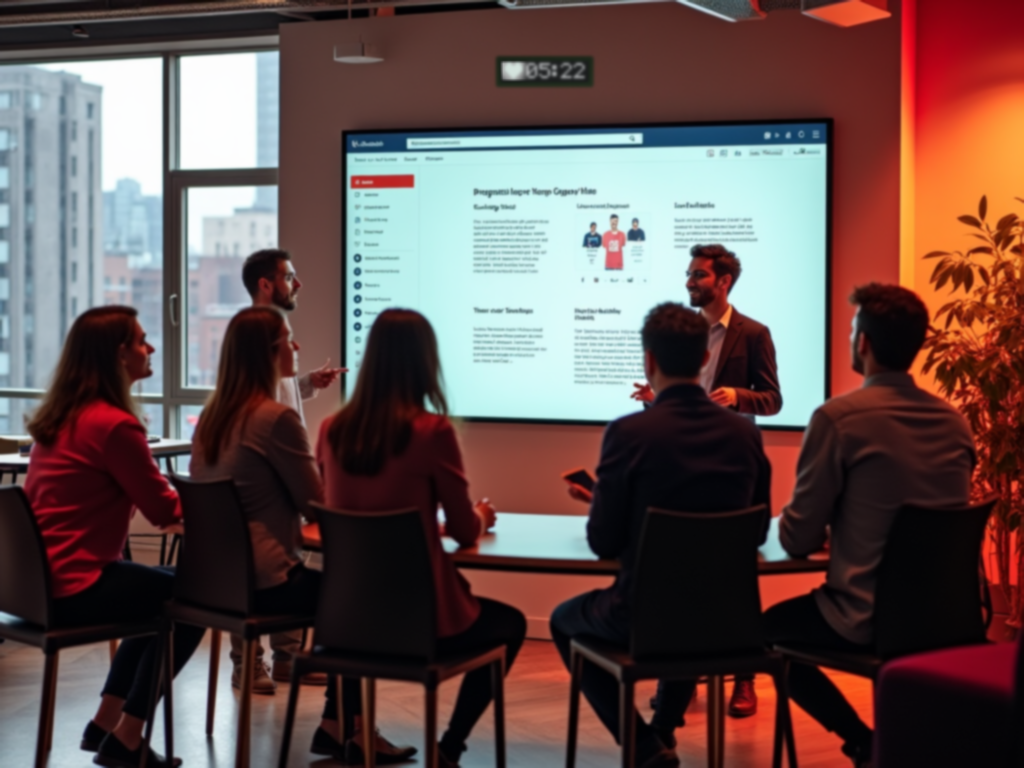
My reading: 5:22
